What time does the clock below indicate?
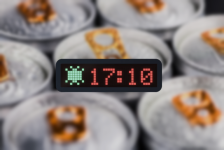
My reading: 17:10
